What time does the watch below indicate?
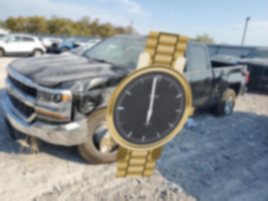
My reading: 5:59
